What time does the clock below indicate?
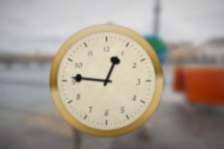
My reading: 12:46
